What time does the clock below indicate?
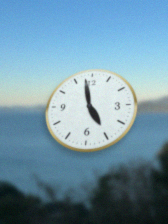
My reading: 4:58
